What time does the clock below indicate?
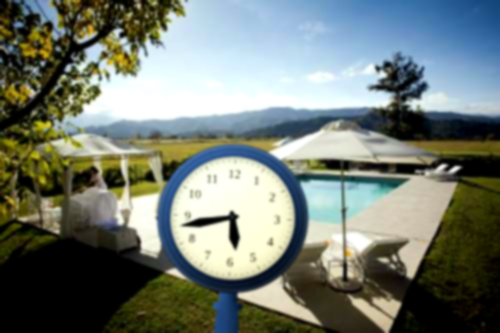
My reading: 5:43
